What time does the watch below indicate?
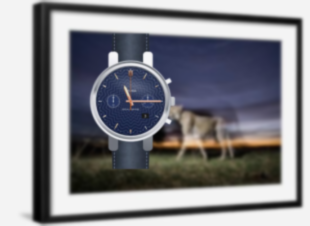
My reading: 11:15
